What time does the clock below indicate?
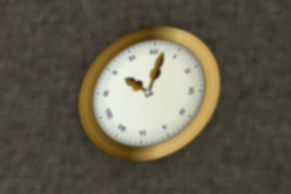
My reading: 10:02
